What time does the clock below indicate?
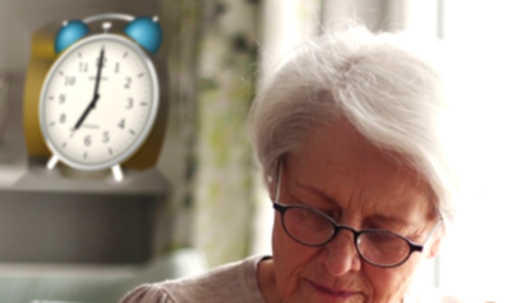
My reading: 7:00
